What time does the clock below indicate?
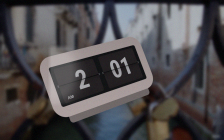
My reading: 2:01
